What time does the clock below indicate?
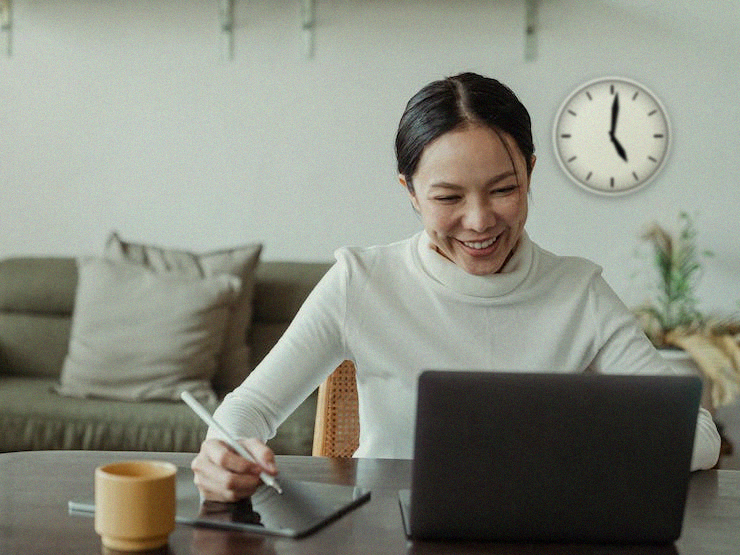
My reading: 5:01
